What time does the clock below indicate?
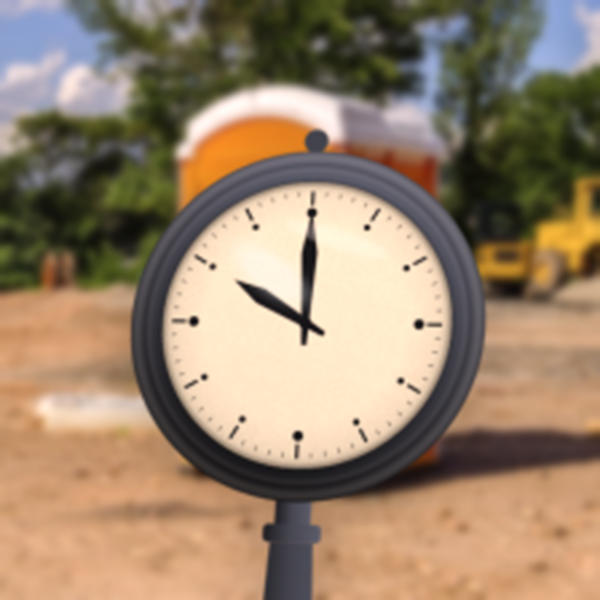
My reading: 10:00
